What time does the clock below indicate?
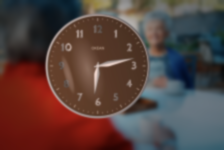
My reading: 6:13
